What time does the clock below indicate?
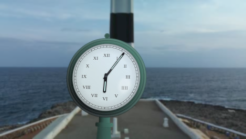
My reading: 6:06
